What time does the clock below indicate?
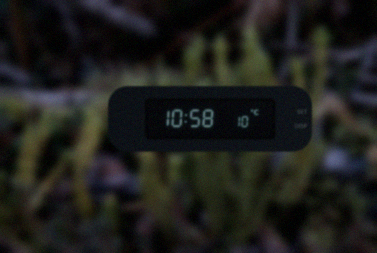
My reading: 10:58
